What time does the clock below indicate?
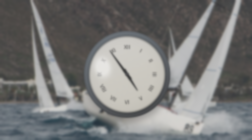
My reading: 4:54
